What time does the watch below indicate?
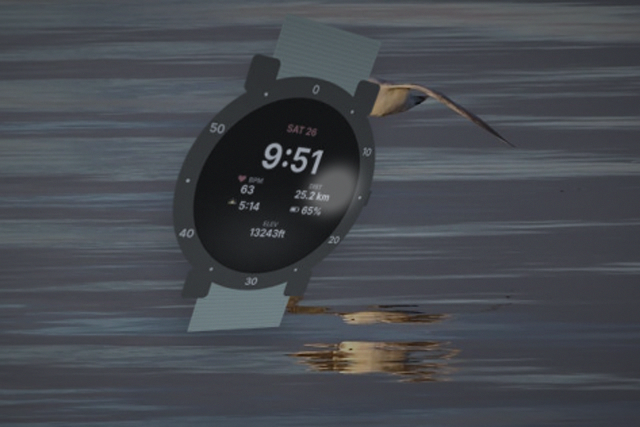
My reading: 9:51
